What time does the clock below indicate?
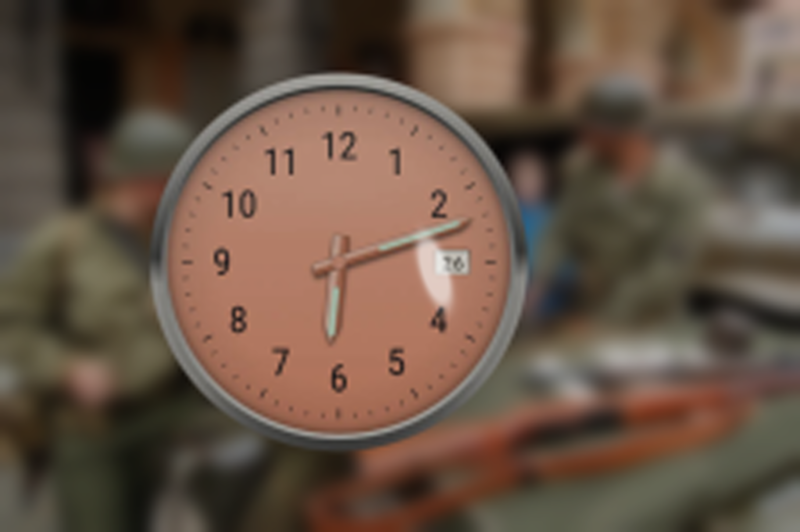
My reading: 6:12
